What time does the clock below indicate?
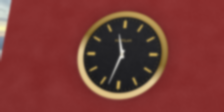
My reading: 11:33
